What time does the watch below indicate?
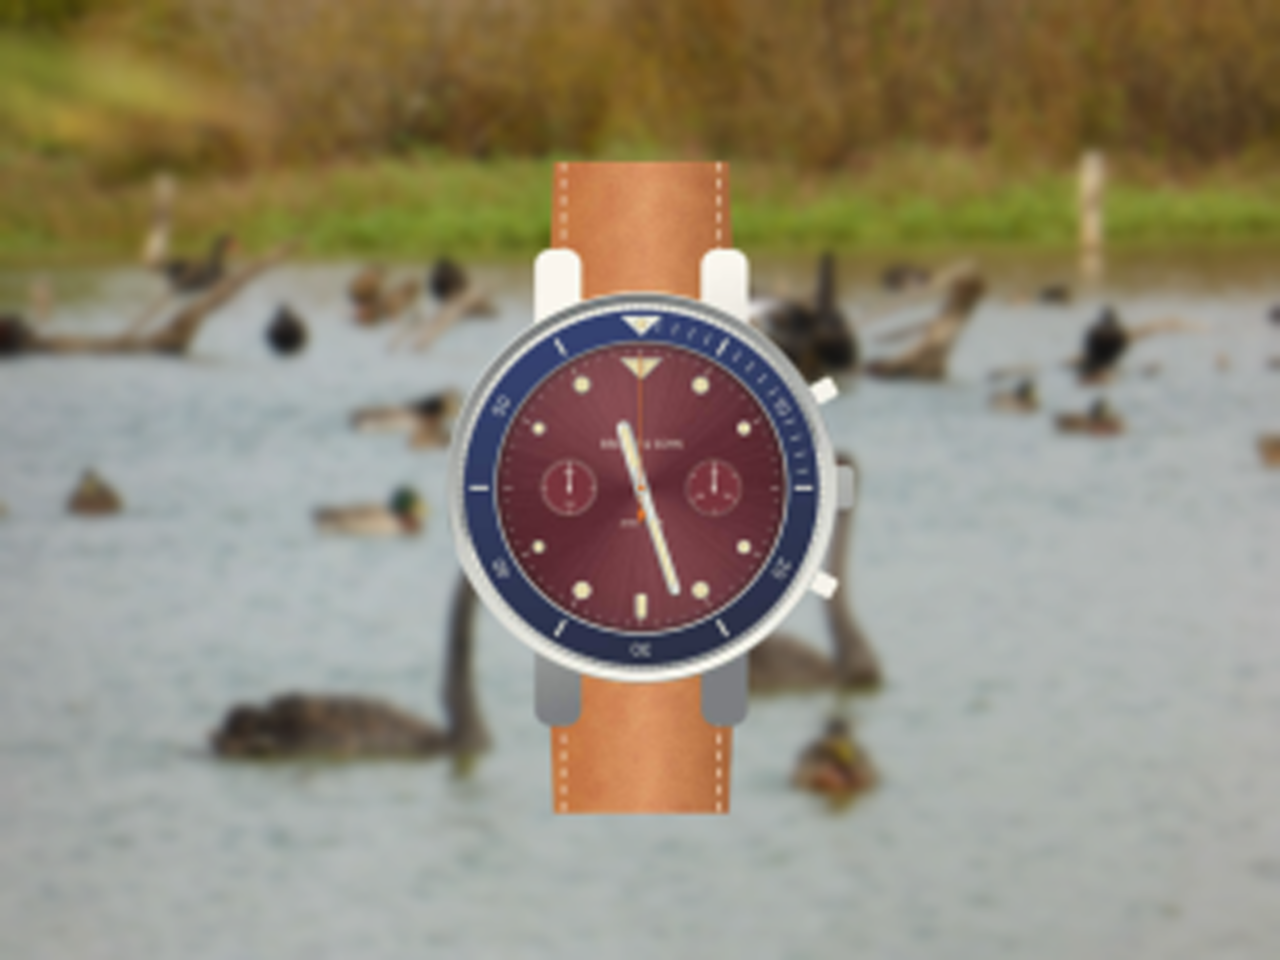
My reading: 11:27
